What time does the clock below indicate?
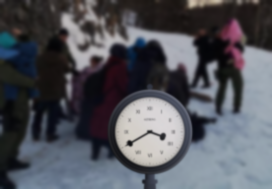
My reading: 3:40
